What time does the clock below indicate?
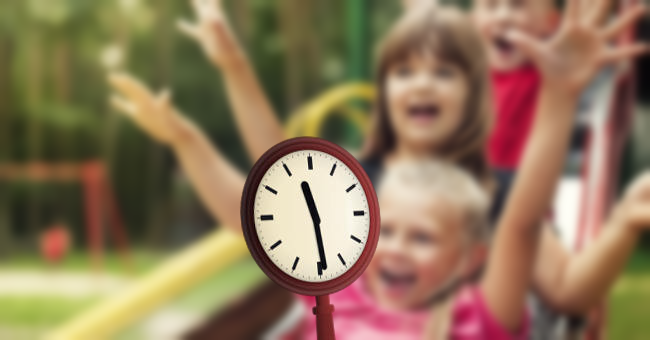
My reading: 11:29
